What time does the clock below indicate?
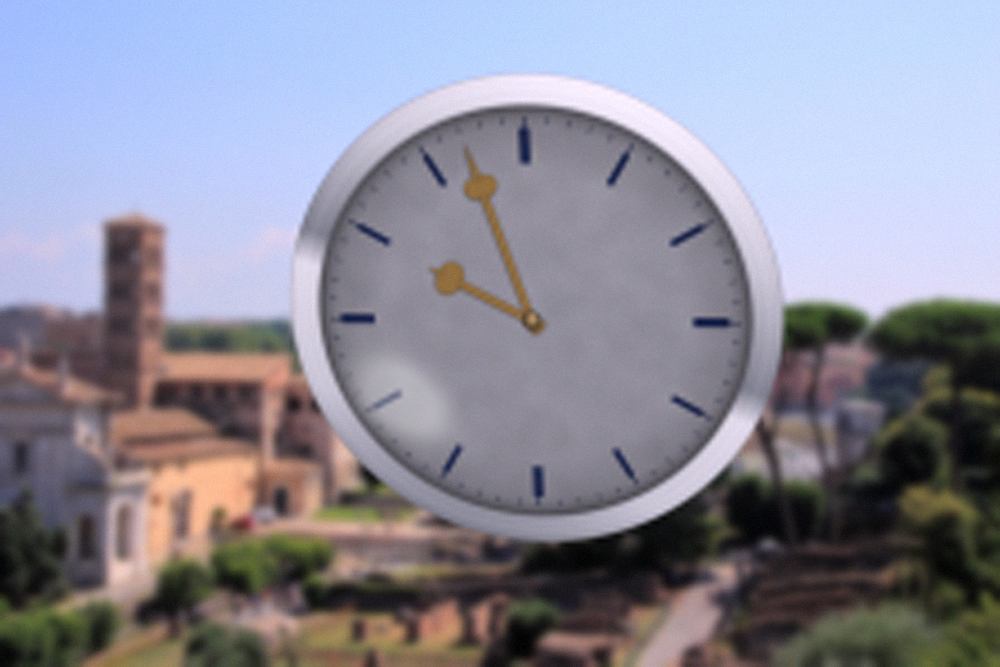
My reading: 9:57
